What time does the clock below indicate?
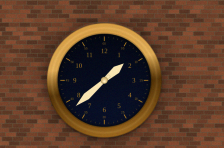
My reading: 1:38
